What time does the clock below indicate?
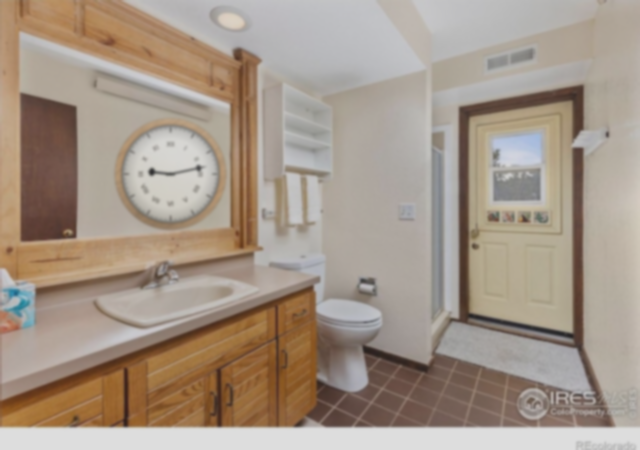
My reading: 9:13
